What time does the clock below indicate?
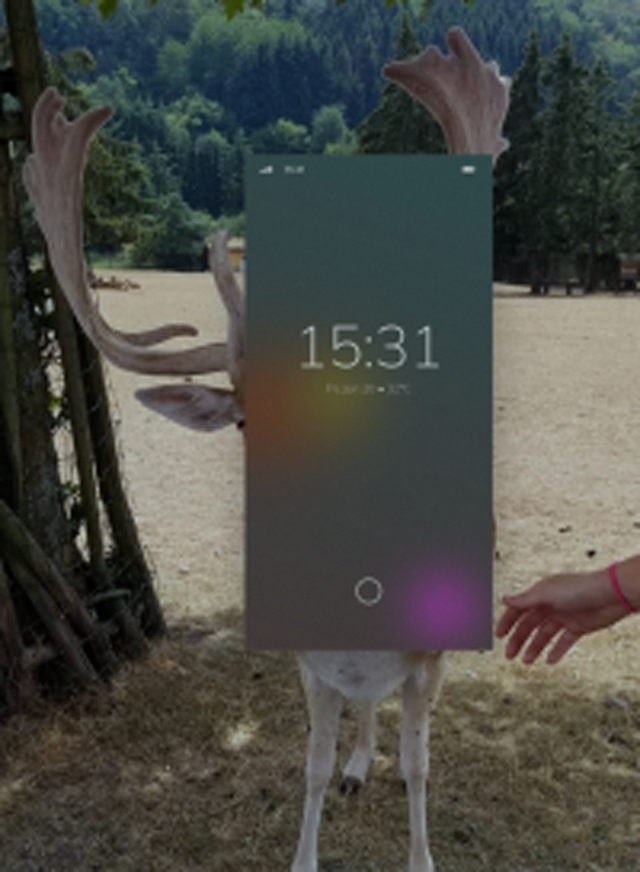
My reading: 15:31
